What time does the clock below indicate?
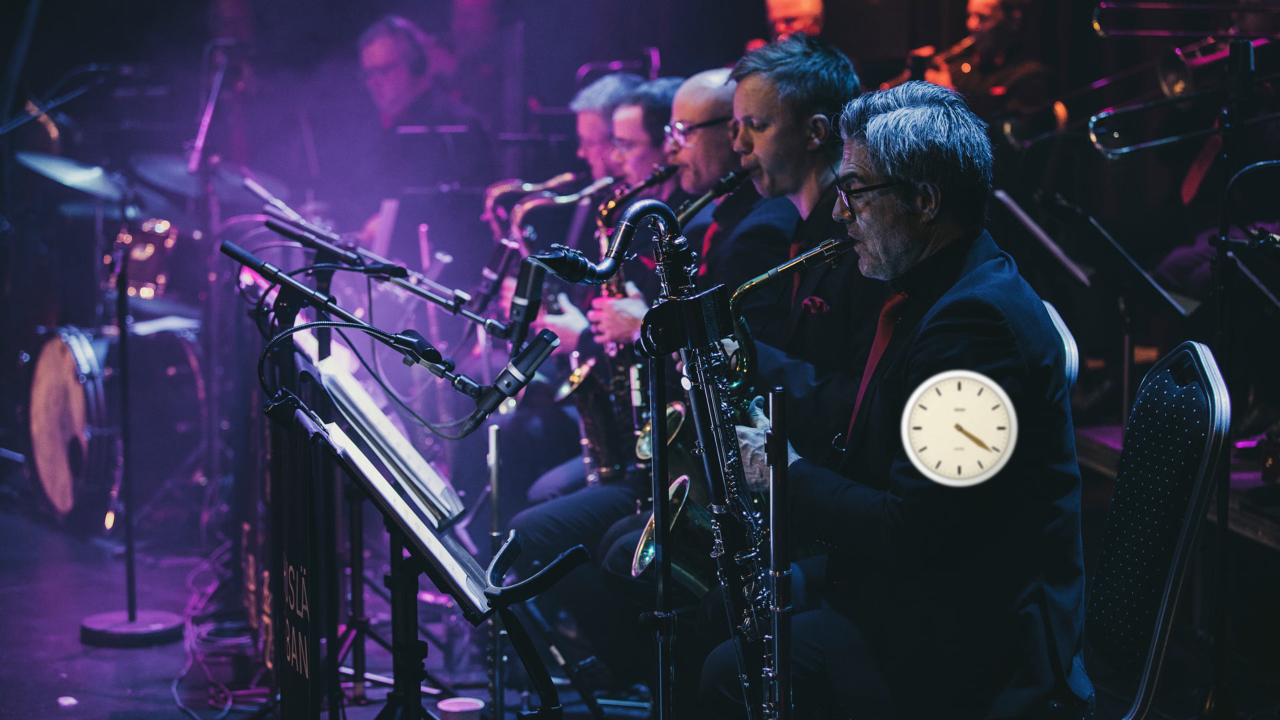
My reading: 4:21
